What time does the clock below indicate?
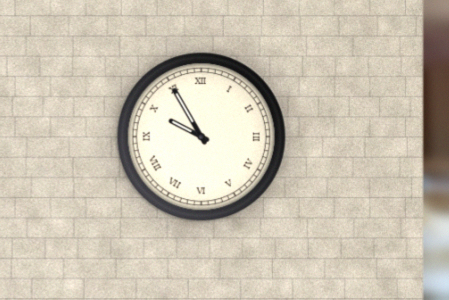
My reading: 9:55
